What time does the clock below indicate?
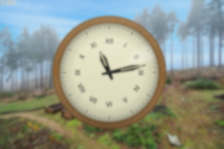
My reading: 11:13
